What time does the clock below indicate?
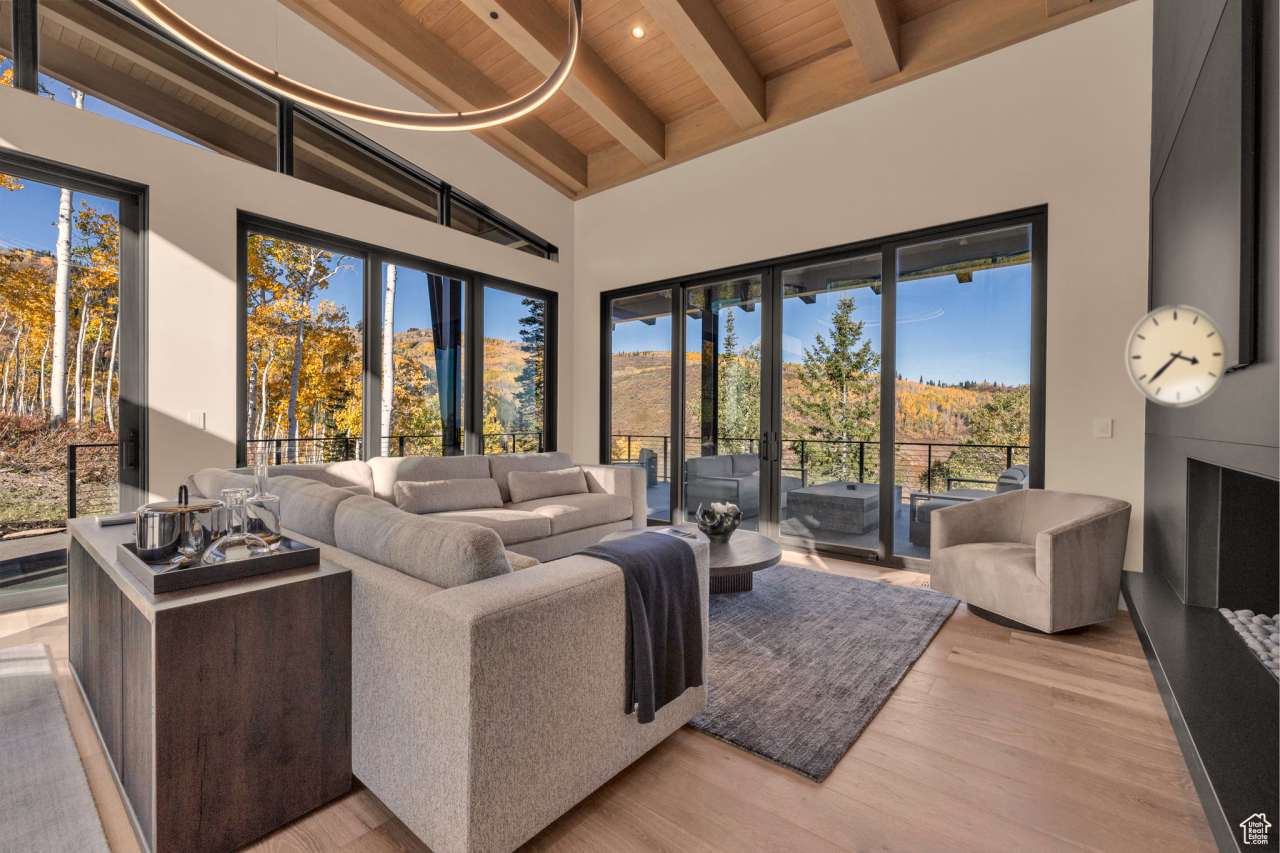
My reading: 3:38
